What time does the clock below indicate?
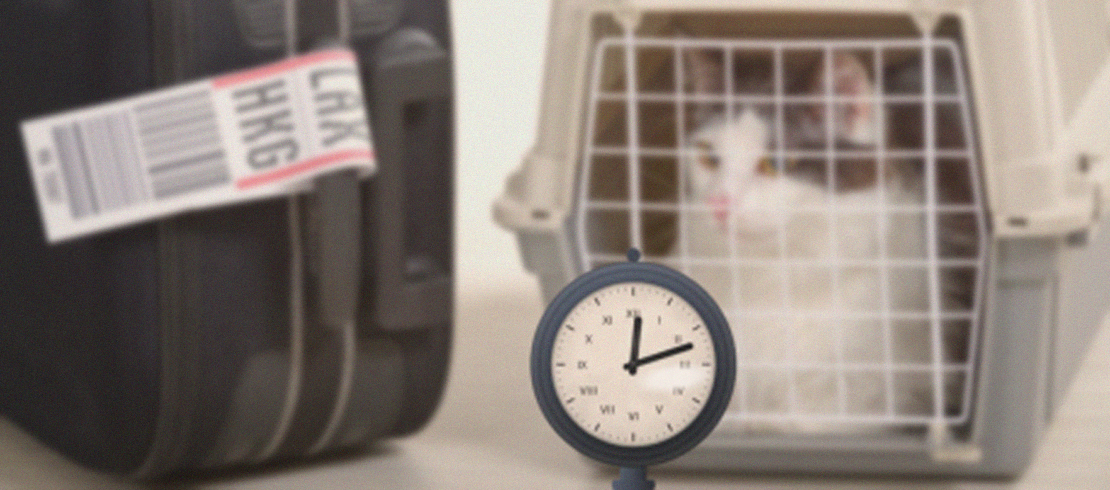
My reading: 12:12
